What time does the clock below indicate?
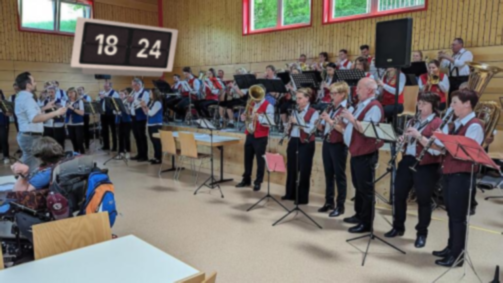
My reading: 18:24
